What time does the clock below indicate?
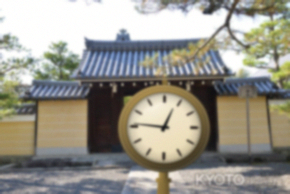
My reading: 12:46
